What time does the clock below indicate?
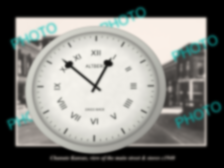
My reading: 12:52
